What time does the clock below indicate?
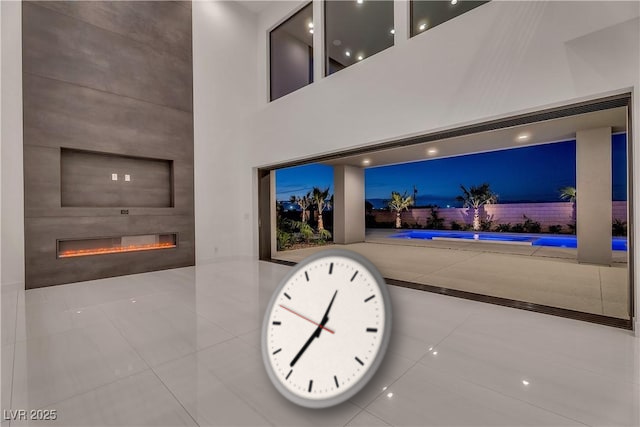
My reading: 12:35:48
